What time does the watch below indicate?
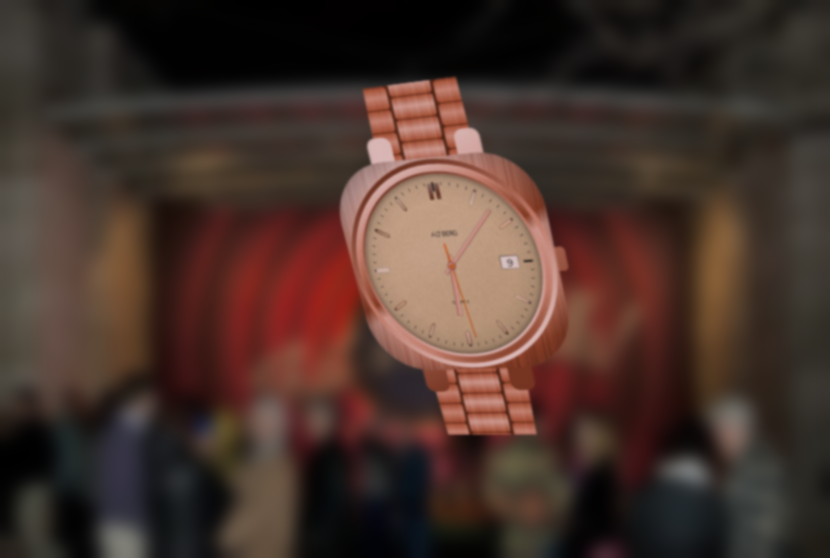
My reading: 6:07:29
